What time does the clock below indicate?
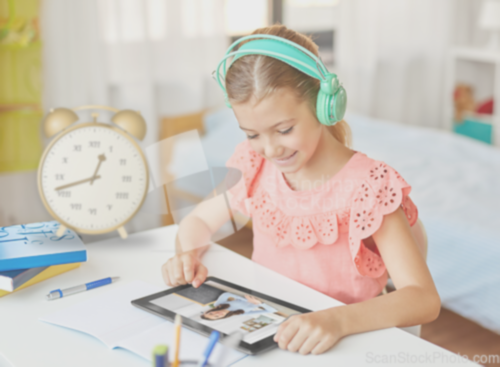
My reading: 12:42
